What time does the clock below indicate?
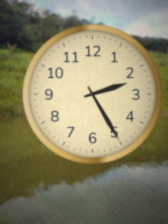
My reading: 2:25
